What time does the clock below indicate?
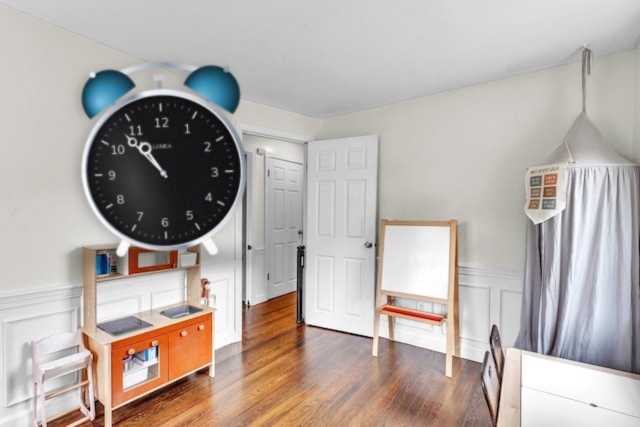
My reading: 10:53
